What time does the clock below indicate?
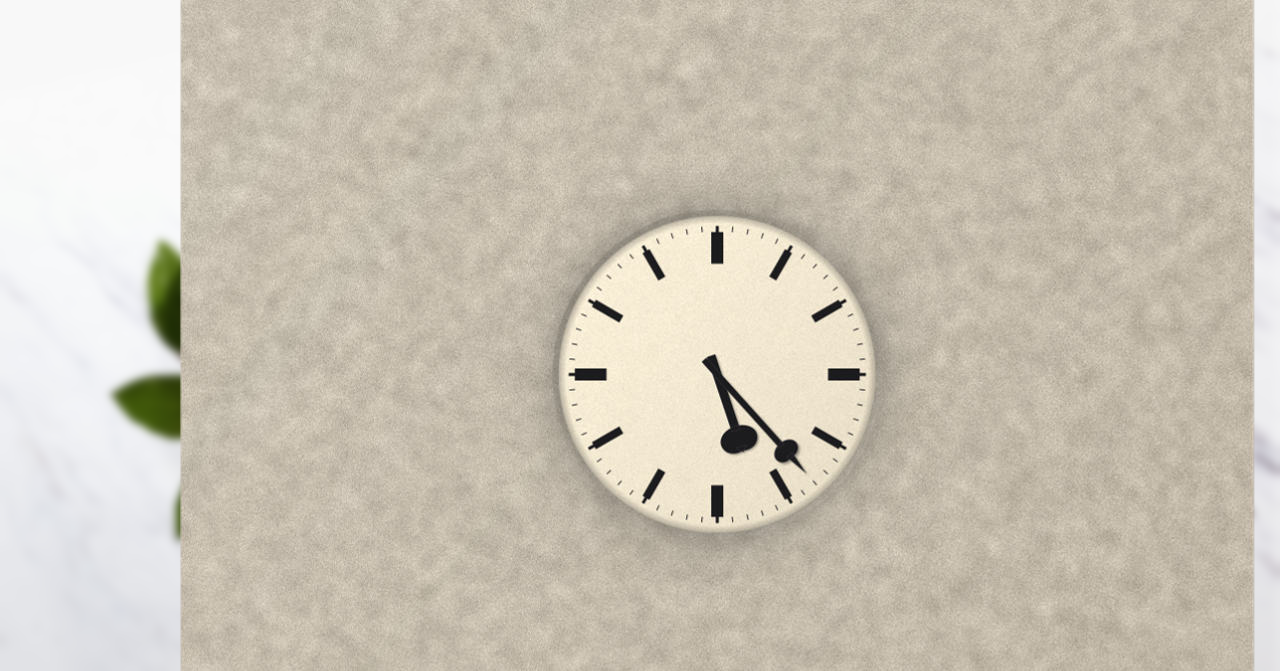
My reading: 5:23
